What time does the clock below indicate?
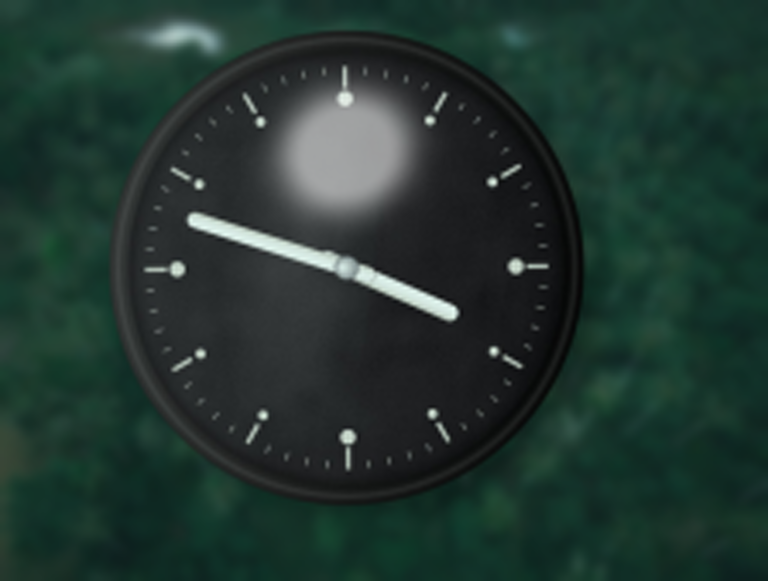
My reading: 3:48
